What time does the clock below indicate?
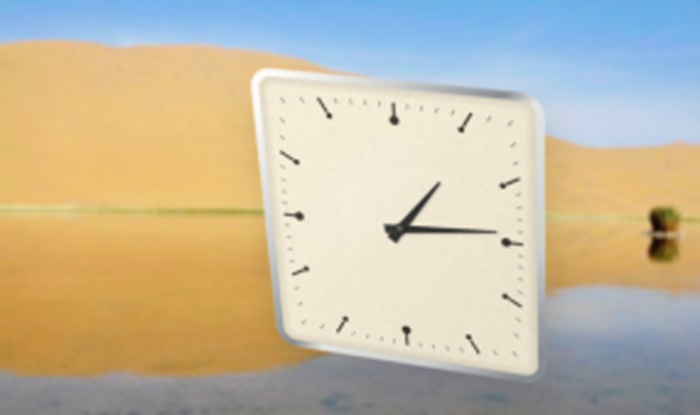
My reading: 1:14
